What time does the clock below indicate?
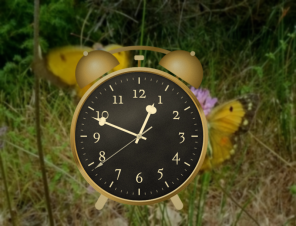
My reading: 12:48:39
